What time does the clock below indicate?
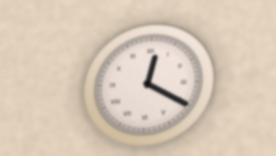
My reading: 12:20
